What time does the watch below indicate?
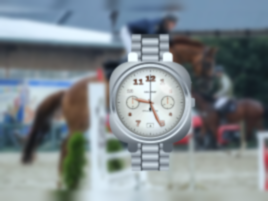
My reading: 9:26
